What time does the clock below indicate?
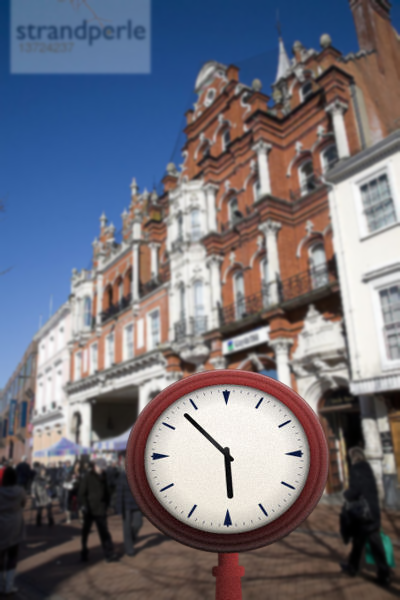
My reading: 5:53
